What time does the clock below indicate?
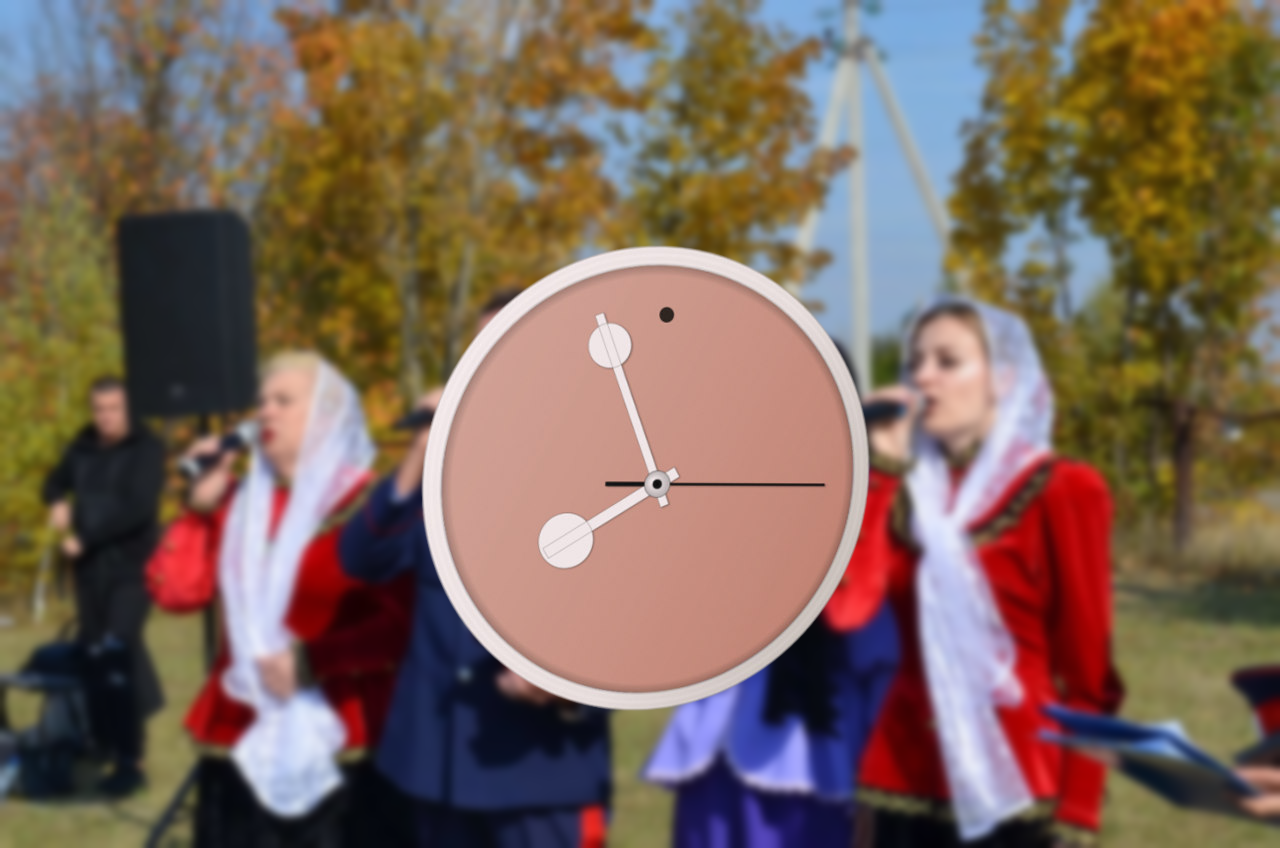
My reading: 7:56:15
